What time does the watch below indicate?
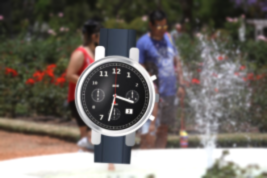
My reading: 3:32
